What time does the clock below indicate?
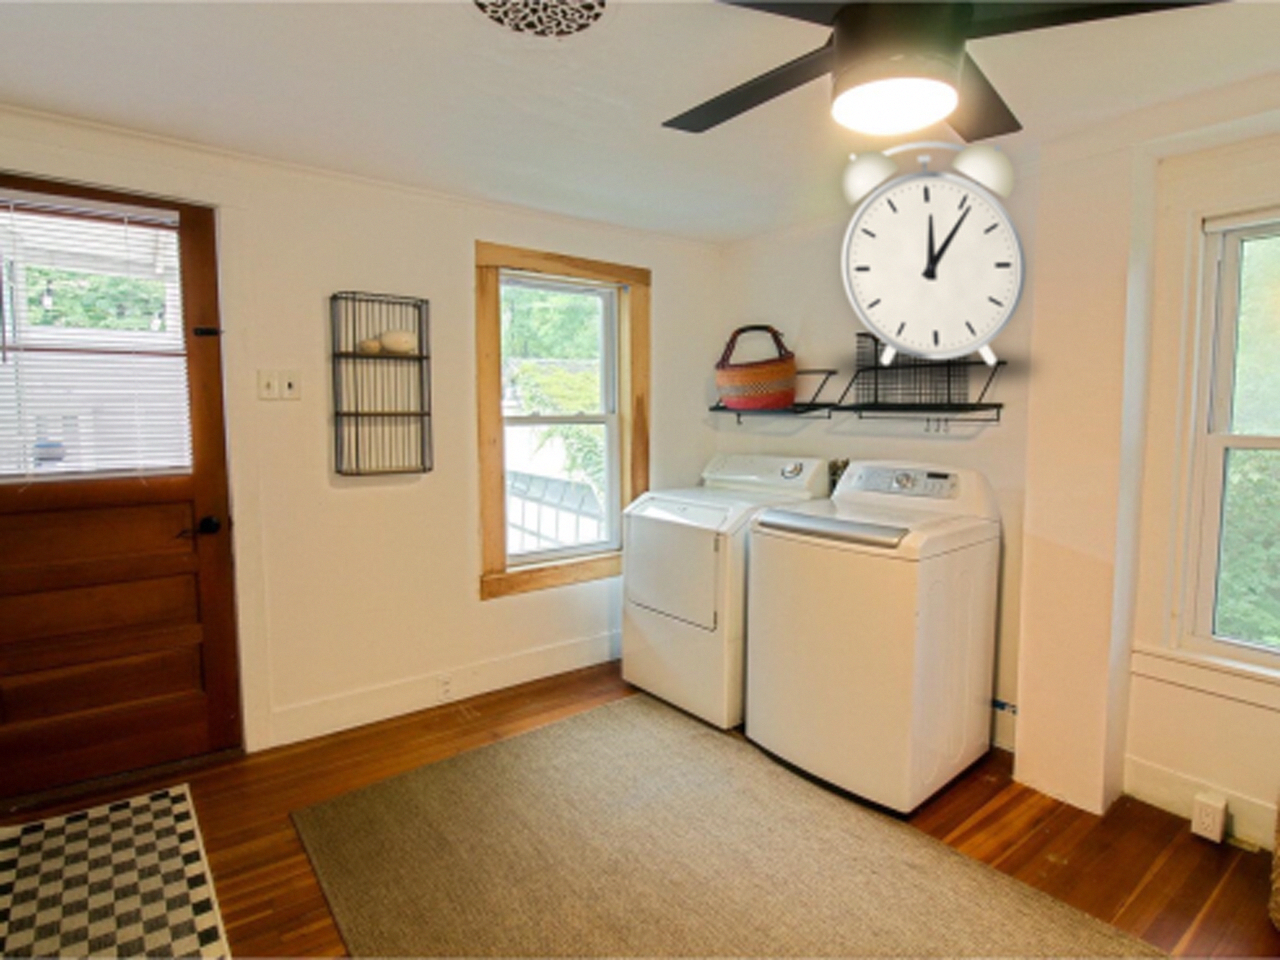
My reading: 12:06
